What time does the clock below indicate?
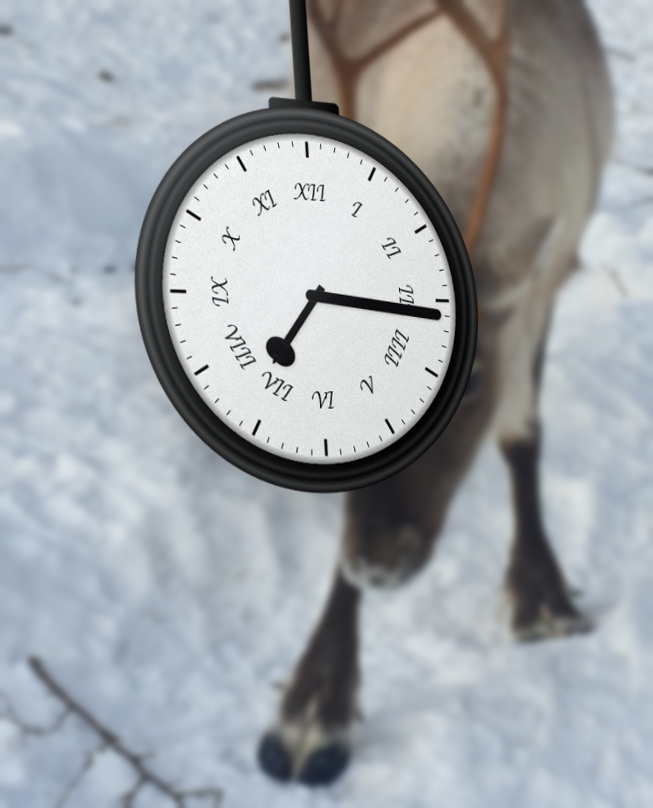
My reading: 7:16
